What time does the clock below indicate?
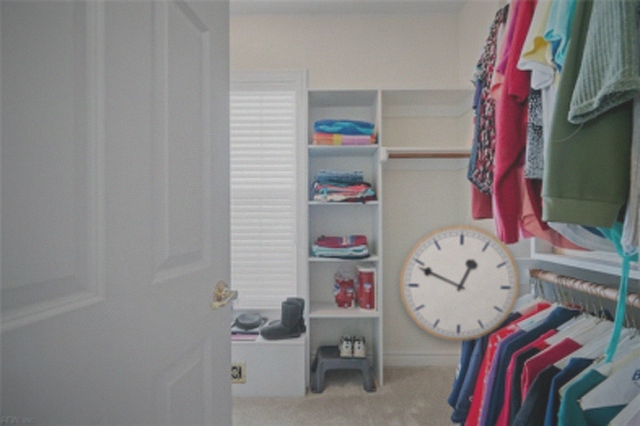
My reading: 12:49
